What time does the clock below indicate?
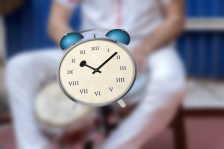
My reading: 10:08
